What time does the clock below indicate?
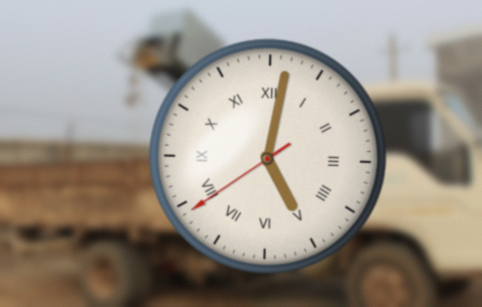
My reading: 5:01:39
